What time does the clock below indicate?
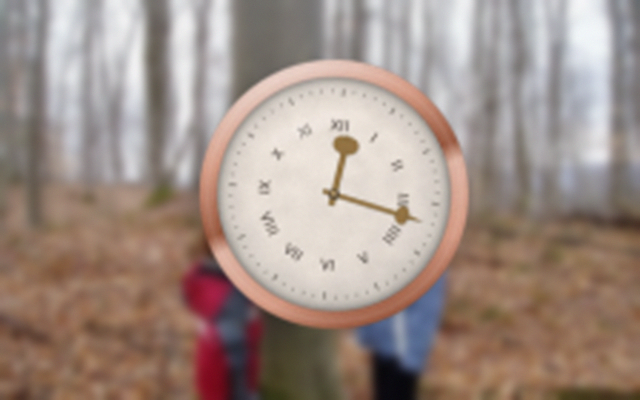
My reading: 12:17
